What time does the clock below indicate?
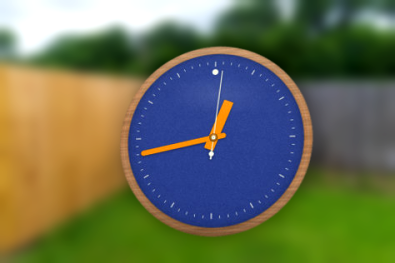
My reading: 12:43:01
